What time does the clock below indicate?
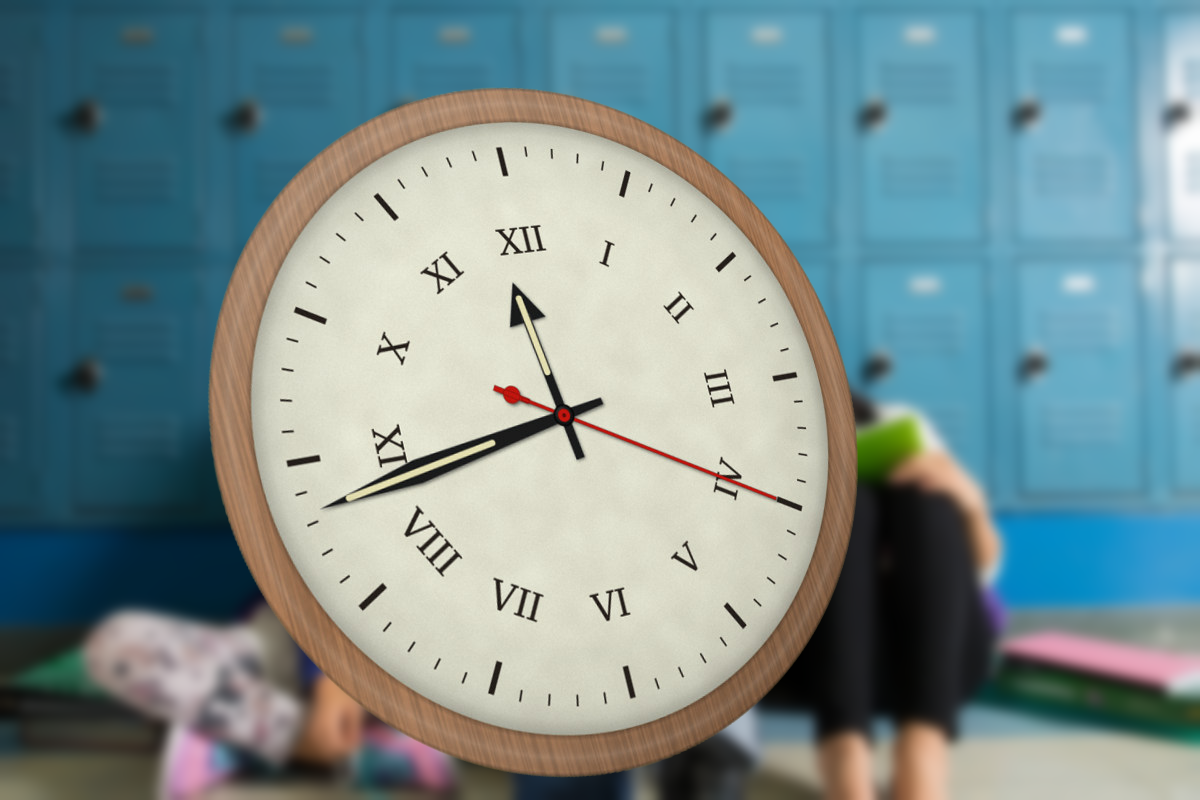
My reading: 11:43:20
